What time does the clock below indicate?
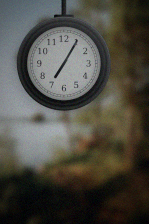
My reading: 7:05
